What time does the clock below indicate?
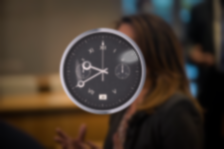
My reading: 9:40
